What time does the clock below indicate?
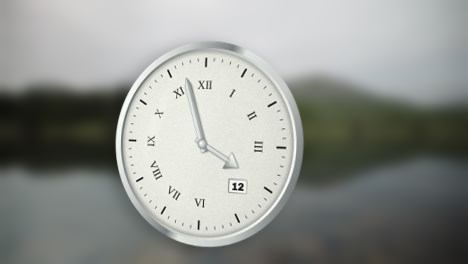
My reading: 3:57
